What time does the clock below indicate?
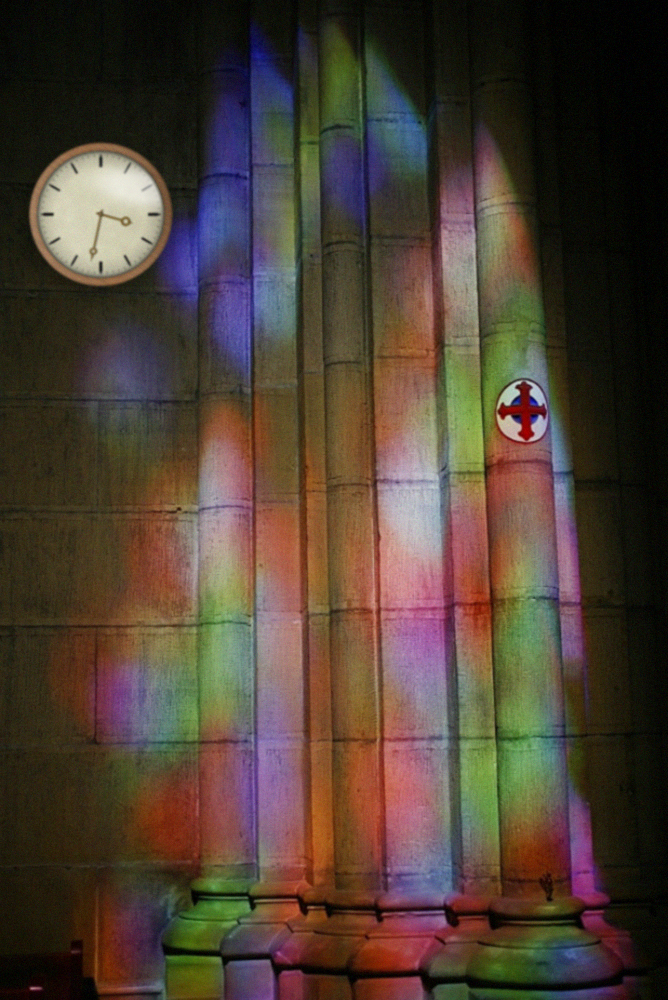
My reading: 3:32
